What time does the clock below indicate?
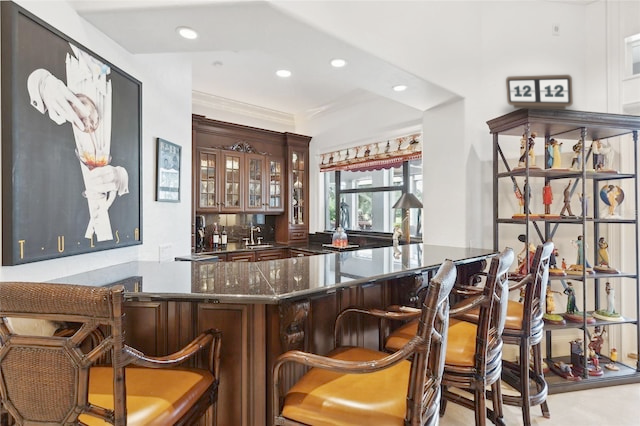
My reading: 12:12
